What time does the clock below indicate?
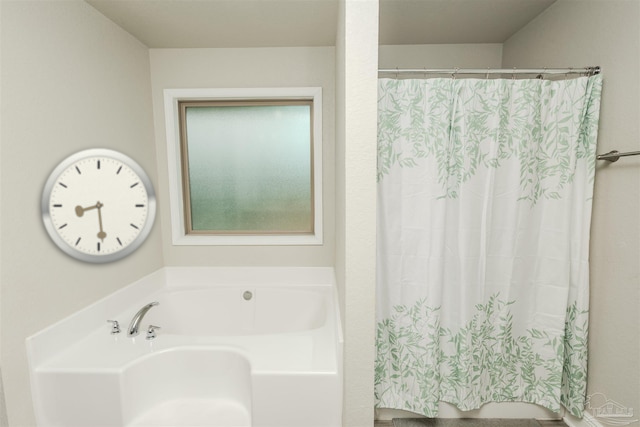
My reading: 8:29
